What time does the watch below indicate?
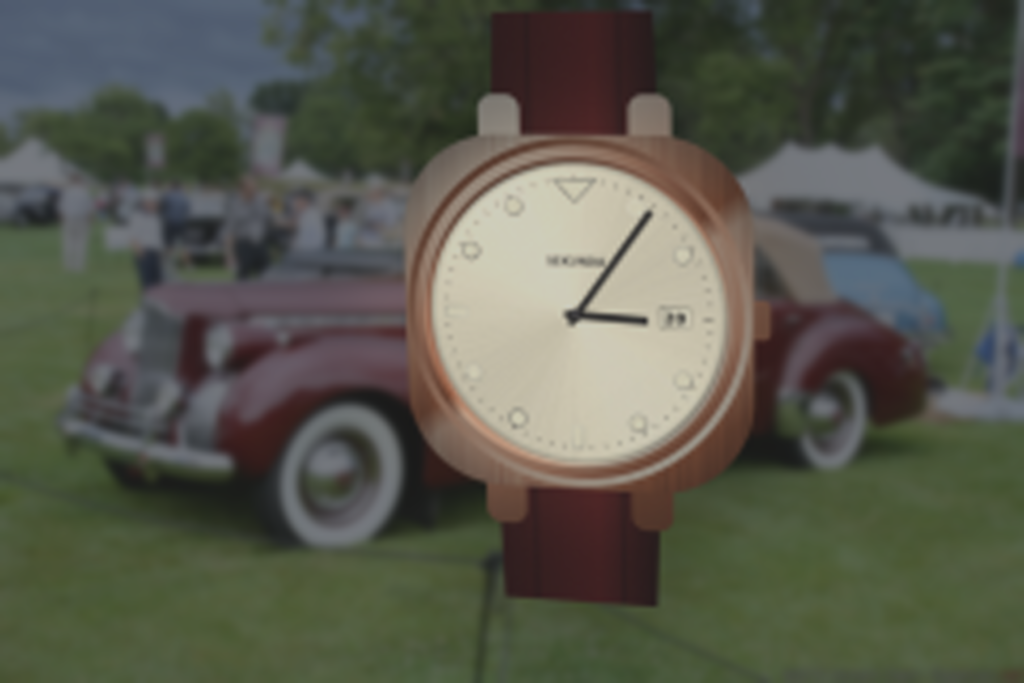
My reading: 3:06
